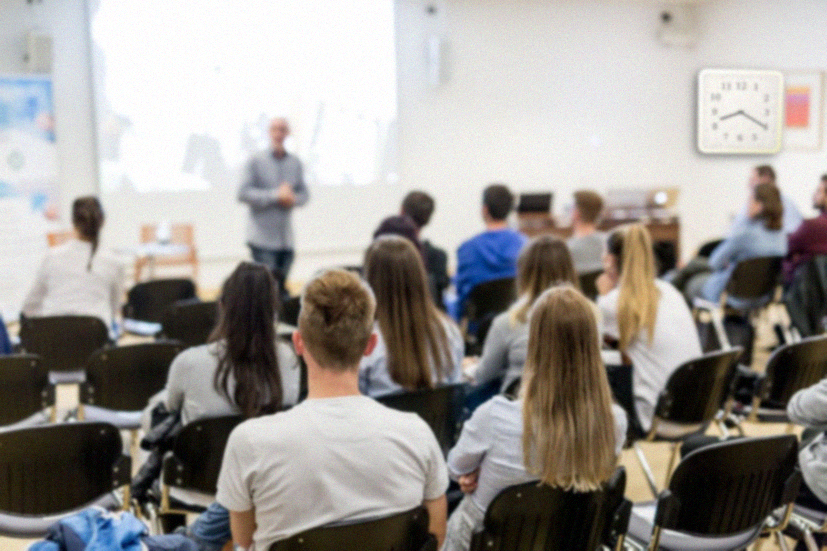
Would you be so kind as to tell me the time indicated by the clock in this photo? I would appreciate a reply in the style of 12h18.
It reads 8h20
